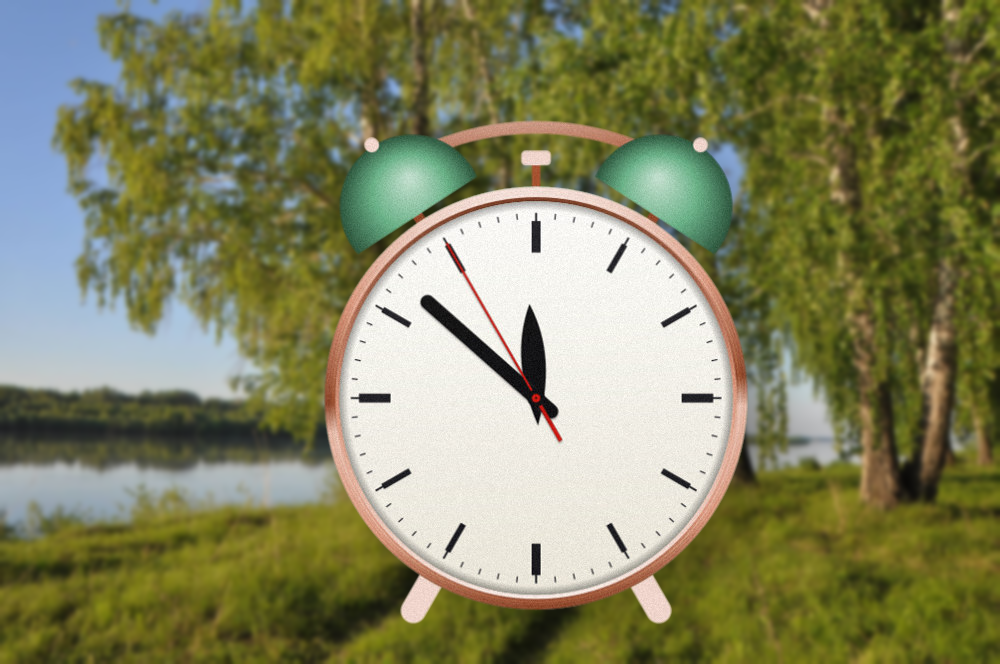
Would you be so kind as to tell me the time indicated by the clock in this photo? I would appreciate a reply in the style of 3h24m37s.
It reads 11h51m55s
